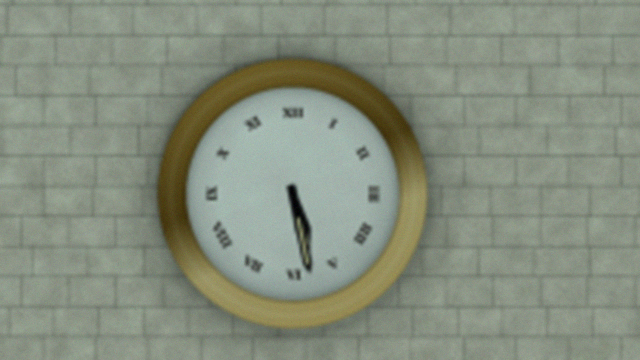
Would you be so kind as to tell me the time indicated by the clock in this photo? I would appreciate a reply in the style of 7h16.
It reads 5h28
